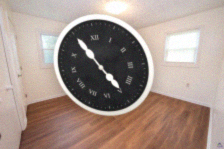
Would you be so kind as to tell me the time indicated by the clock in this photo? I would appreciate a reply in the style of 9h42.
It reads 4h55
